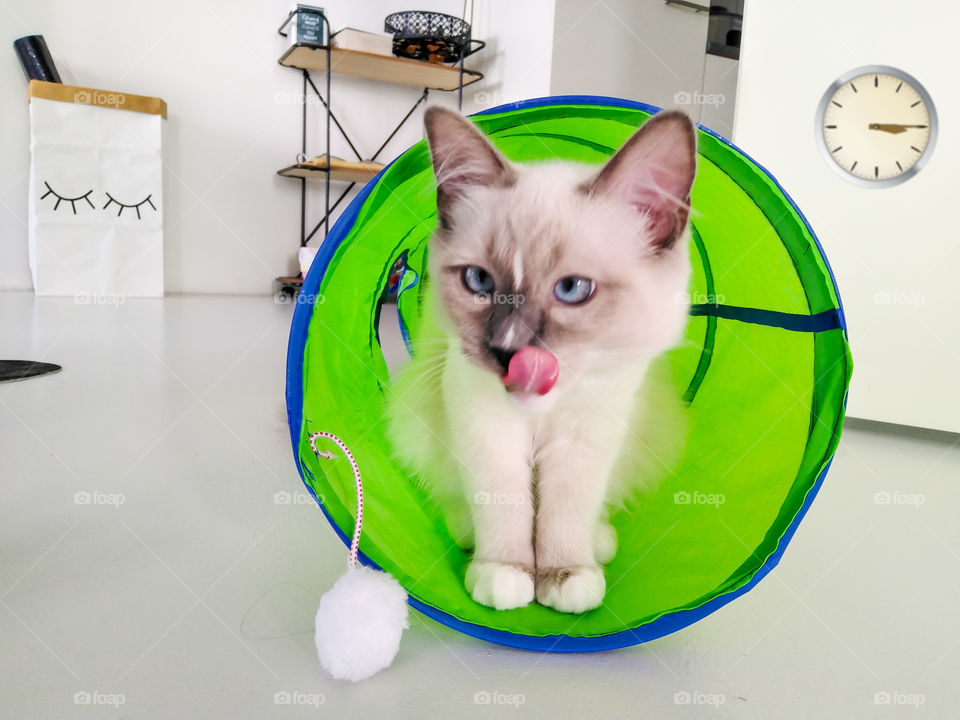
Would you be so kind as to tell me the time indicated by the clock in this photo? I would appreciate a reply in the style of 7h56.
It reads 3h15
